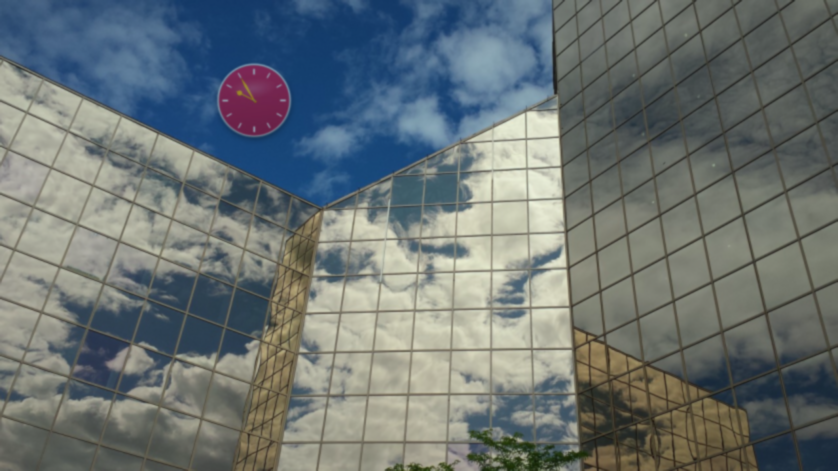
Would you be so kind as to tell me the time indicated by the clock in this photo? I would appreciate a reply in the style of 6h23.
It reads 9h55
